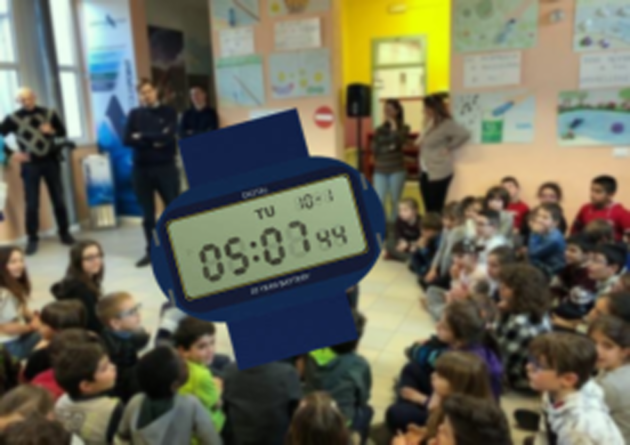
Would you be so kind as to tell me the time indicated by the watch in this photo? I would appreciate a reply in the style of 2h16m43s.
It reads 5h07m44s
